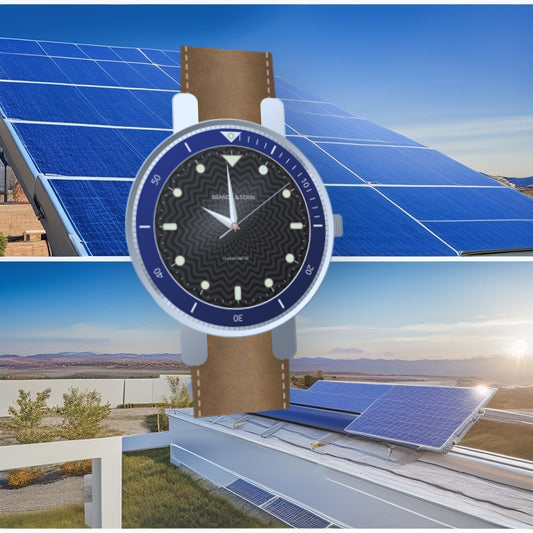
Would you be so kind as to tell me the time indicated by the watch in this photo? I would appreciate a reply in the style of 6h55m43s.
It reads 9h59m09s
